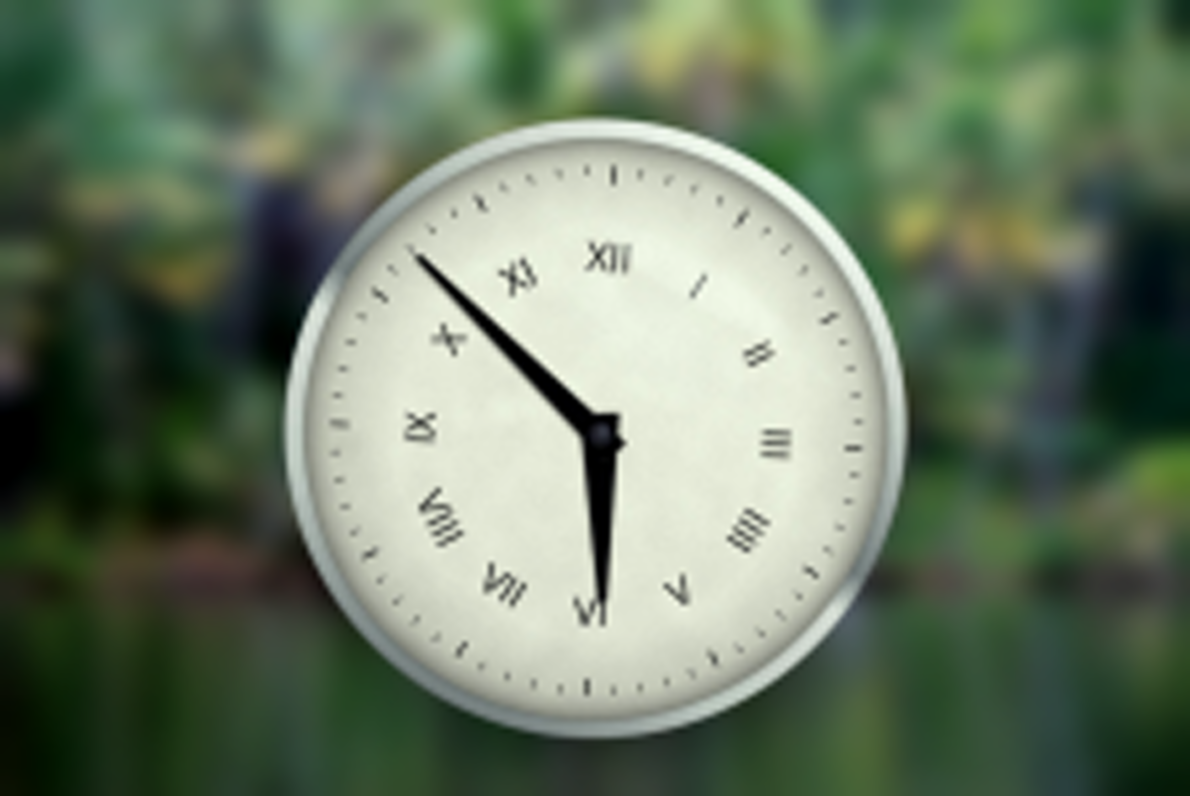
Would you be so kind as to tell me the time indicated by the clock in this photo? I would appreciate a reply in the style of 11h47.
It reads 5h52
